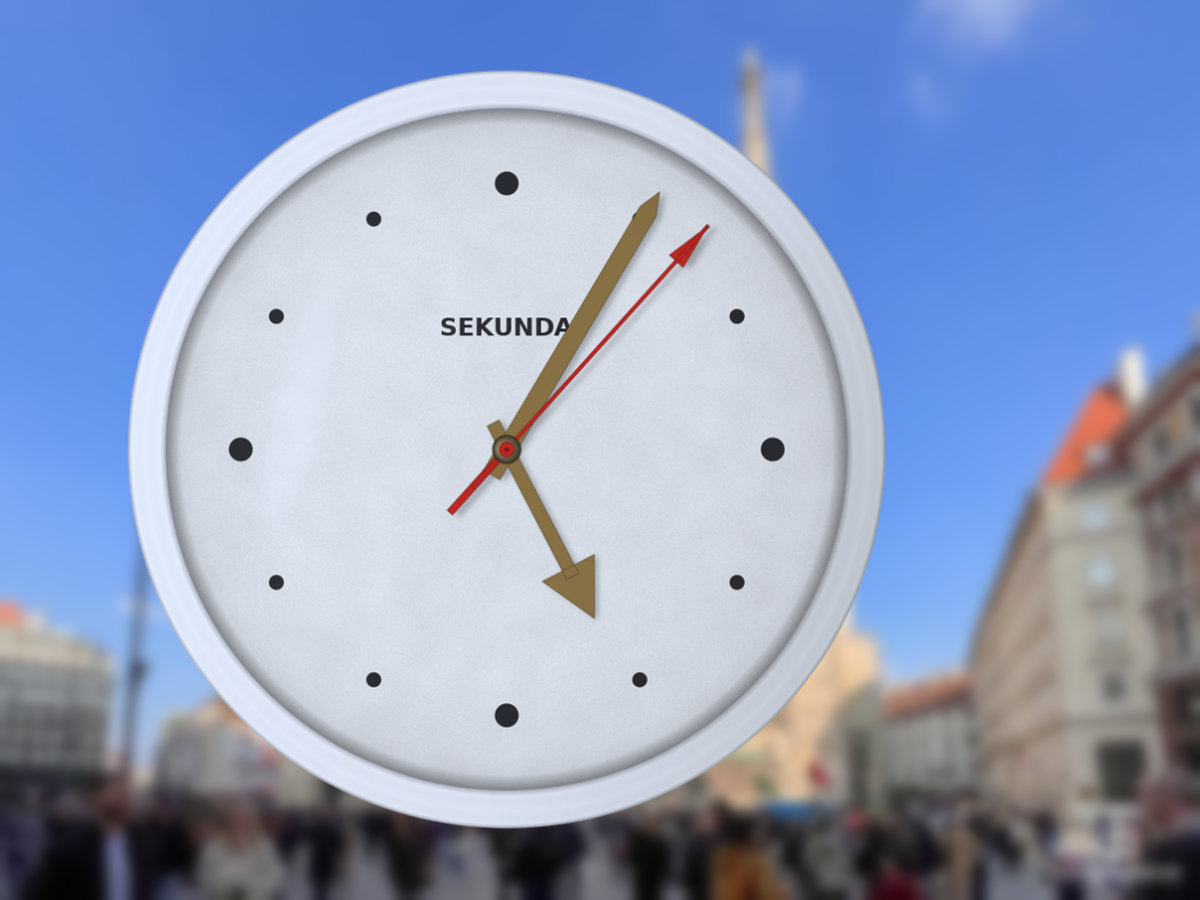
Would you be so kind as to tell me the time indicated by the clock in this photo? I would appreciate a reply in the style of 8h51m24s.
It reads 5h05m07s
